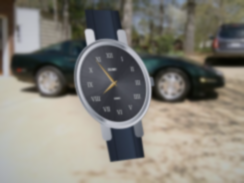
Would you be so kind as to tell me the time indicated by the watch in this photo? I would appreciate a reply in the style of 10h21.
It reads 7h54
